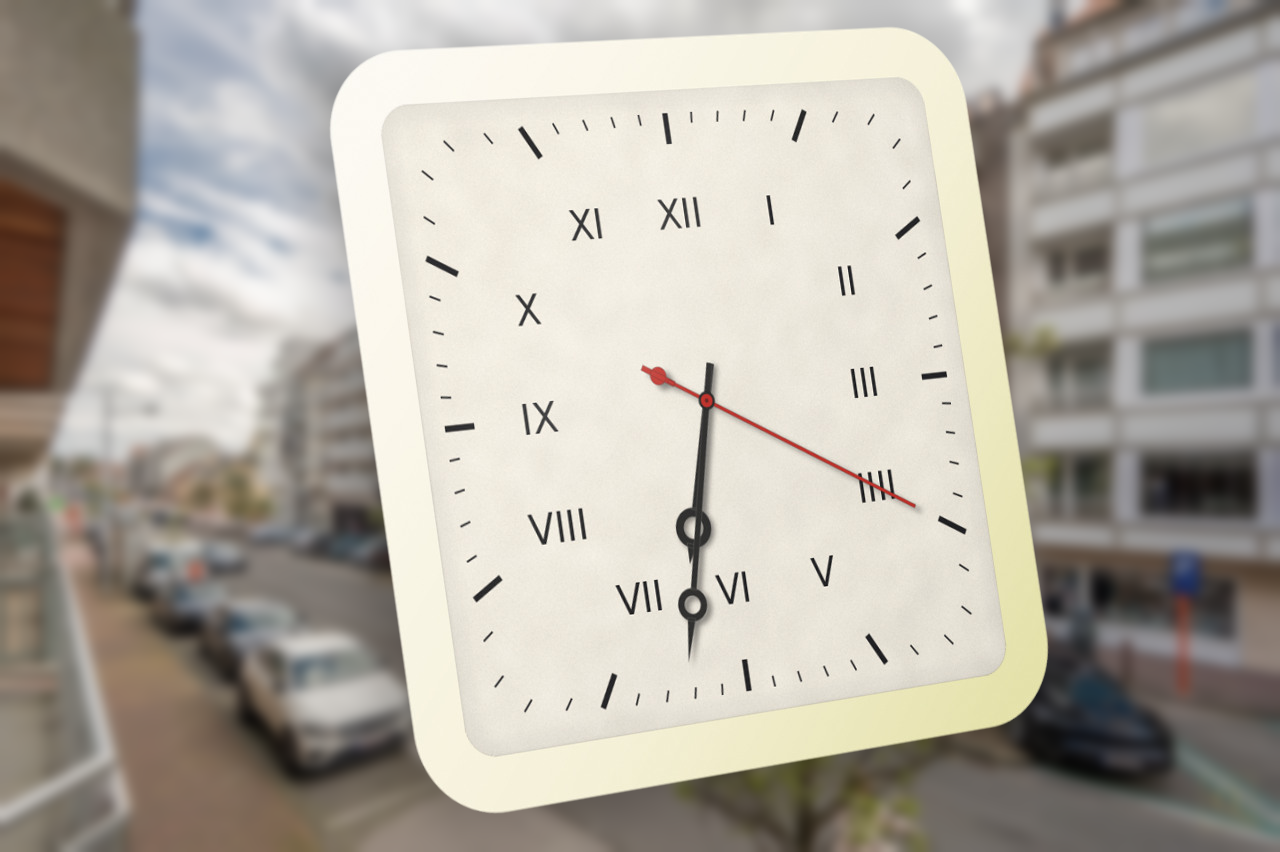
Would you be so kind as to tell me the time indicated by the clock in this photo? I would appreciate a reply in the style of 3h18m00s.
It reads 6h32m20s
